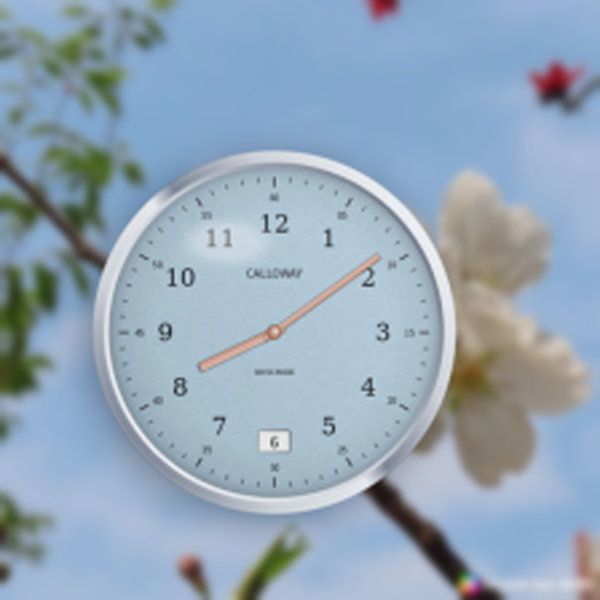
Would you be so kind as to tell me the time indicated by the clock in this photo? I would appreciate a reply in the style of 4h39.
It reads 8h09
